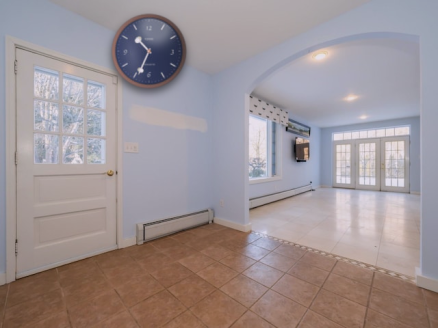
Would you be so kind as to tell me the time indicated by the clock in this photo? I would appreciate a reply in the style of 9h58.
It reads 10h34
